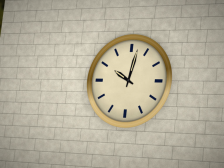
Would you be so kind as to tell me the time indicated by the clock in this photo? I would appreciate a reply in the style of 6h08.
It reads 10h02
